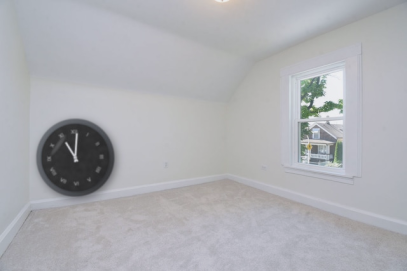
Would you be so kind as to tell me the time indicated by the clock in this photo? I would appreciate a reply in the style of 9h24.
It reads 11h01
